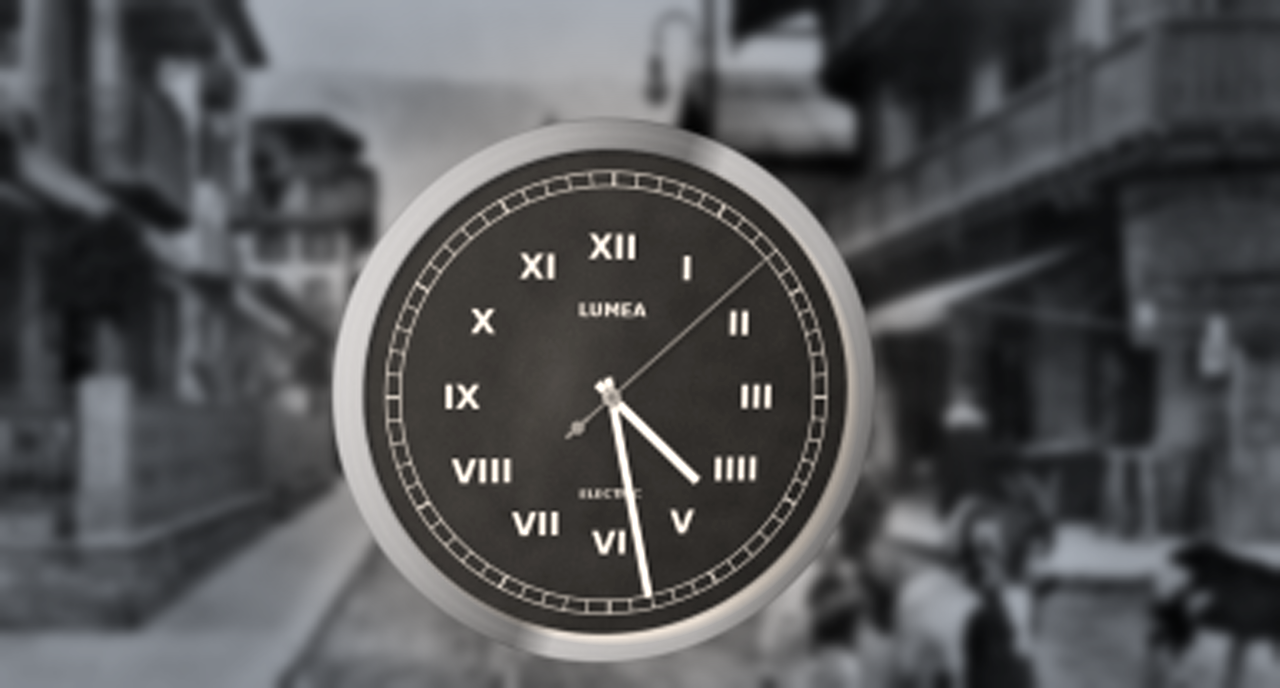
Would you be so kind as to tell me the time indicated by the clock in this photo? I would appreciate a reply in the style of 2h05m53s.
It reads 4h28m08s
